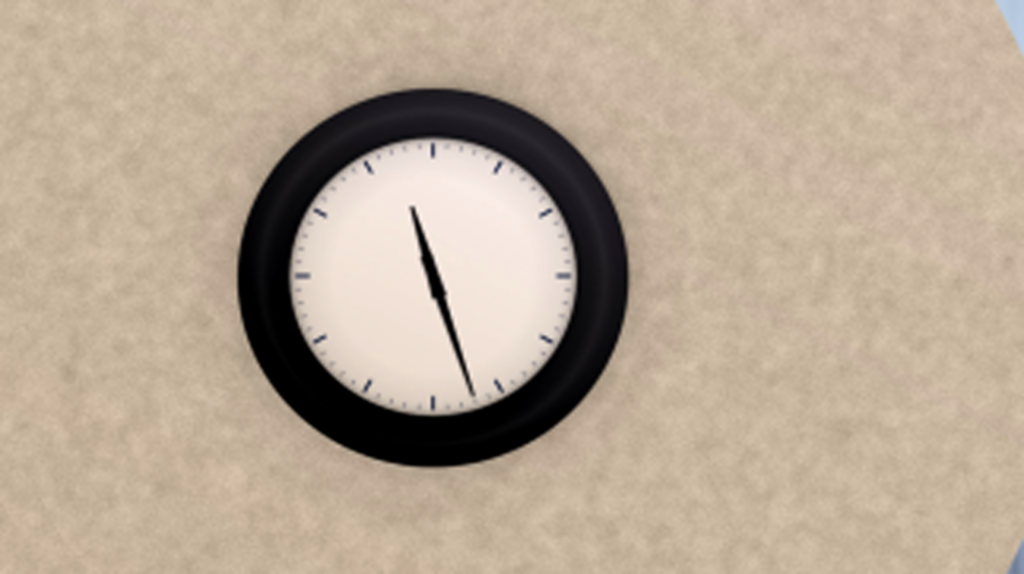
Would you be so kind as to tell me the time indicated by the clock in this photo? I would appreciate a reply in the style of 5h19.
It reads 11h27
